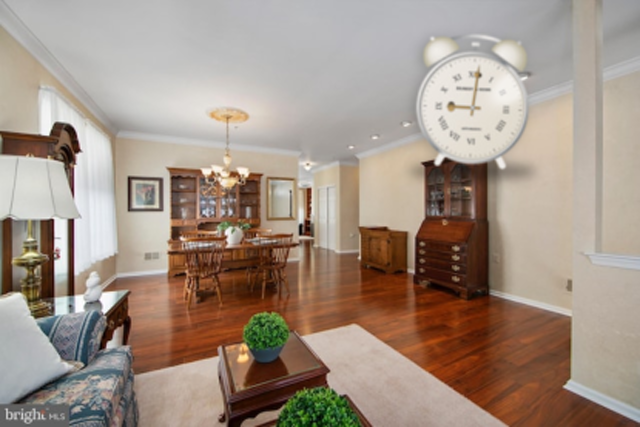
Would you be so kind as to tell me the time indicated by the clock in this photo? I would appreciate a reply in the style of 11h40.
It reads 9h01
